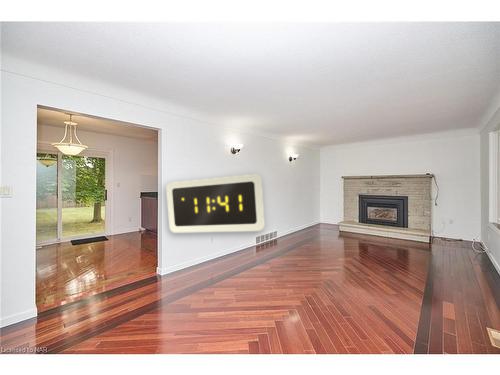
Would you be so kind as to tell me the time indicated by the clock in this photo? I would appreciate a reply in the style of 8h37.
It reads 11h41
